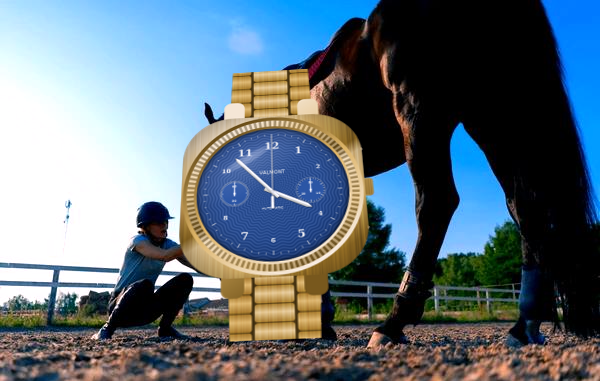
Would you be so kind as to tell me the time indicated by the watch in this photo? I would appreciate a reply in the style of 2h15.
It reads 3h53
